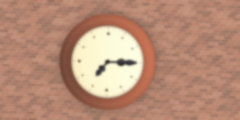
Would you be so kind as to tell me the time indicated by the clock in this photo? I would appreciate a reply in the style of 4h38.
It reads 7h15
